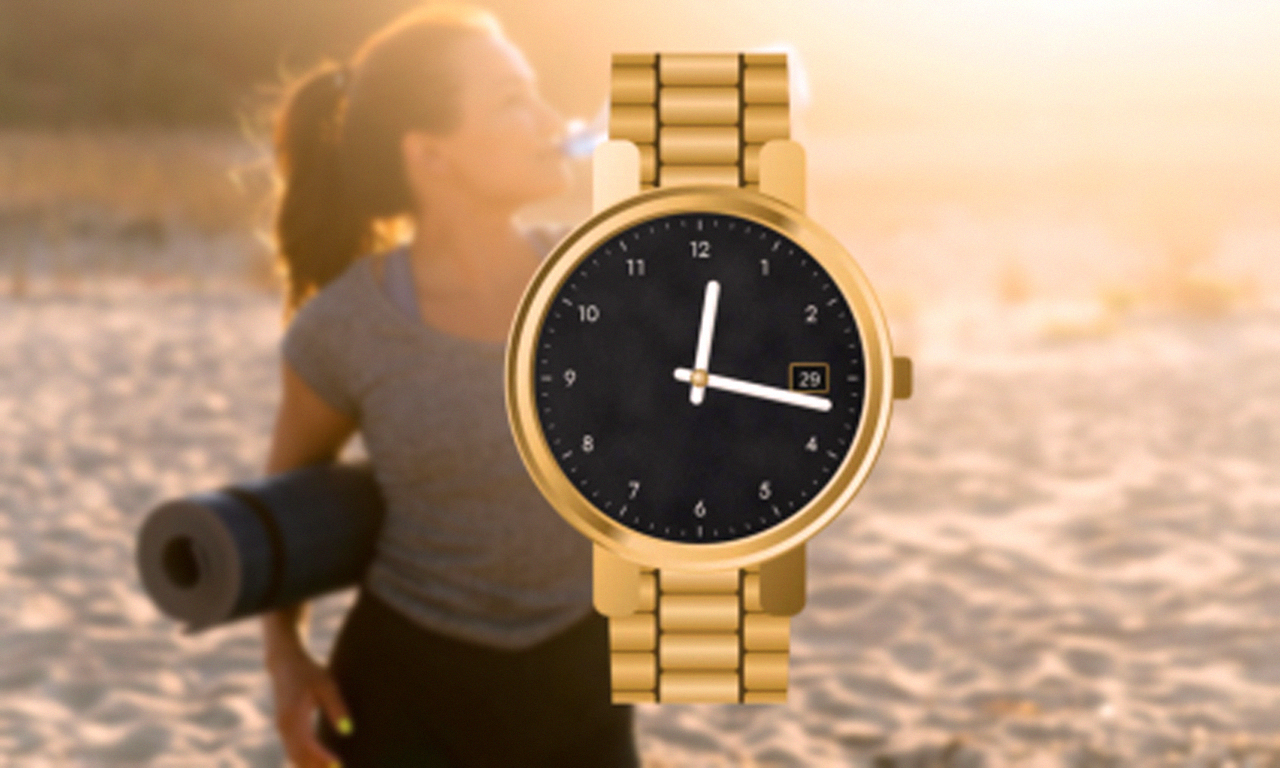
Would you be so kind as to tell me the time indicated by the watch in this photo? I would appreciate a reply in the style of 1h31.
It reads 12h17
